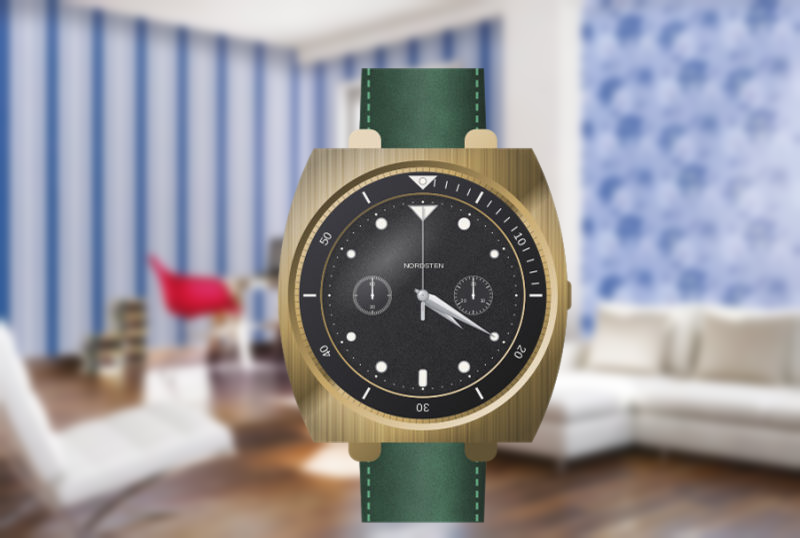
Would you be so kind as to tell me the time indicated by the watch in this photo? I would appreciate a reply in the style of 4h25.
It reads 4h20
